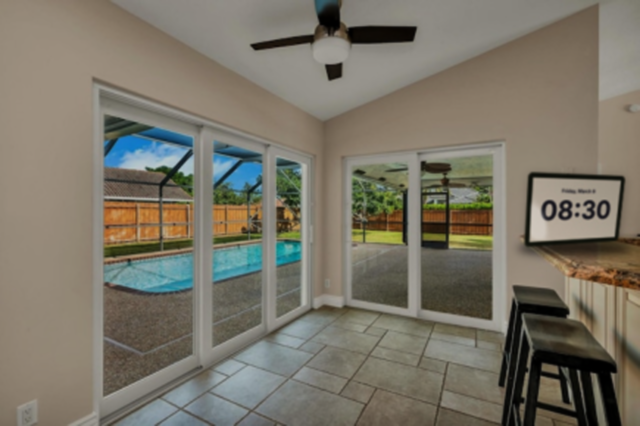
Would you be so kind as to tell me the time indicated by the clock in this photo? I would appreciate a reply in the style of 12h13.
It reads 8h30
